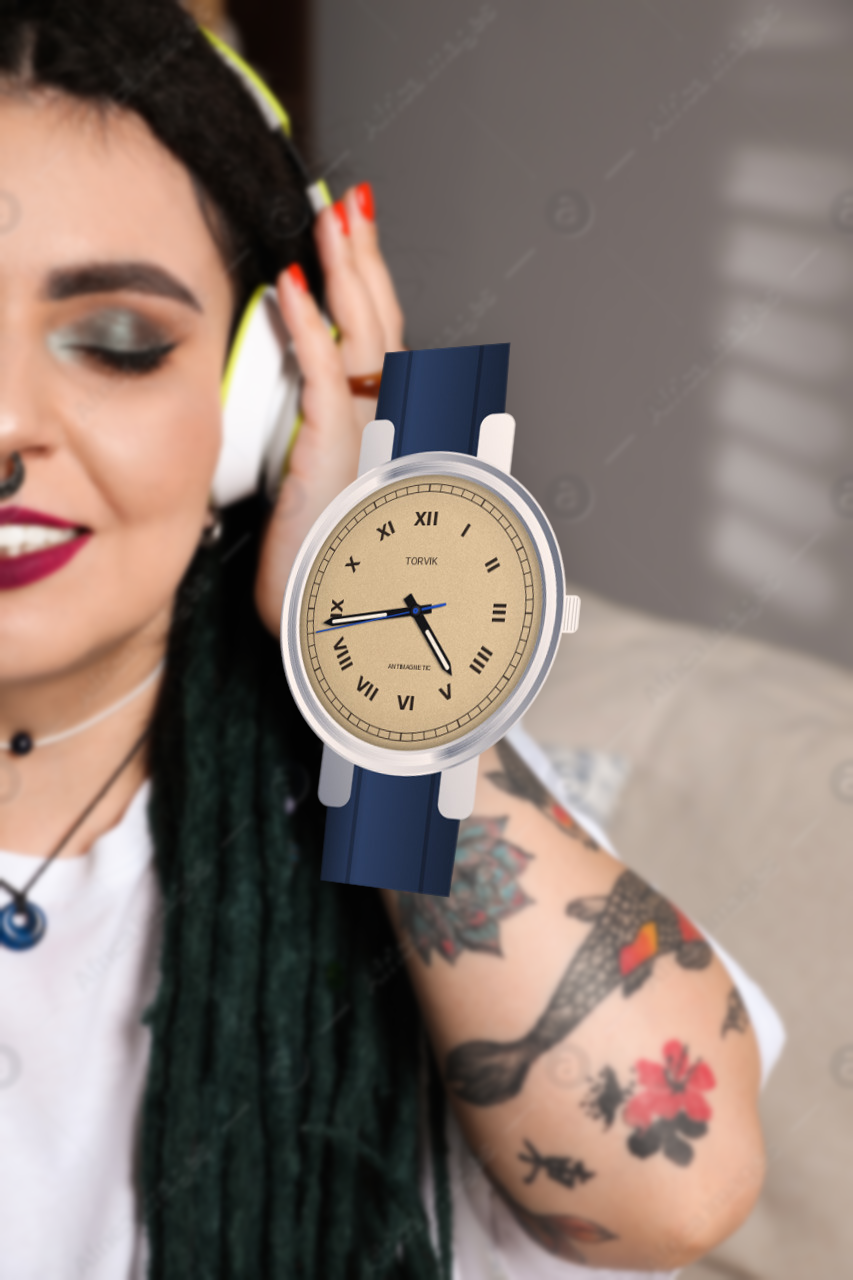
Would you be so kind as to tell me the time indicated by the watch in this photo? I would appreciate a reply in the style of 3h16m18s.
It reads 4h43m43s
